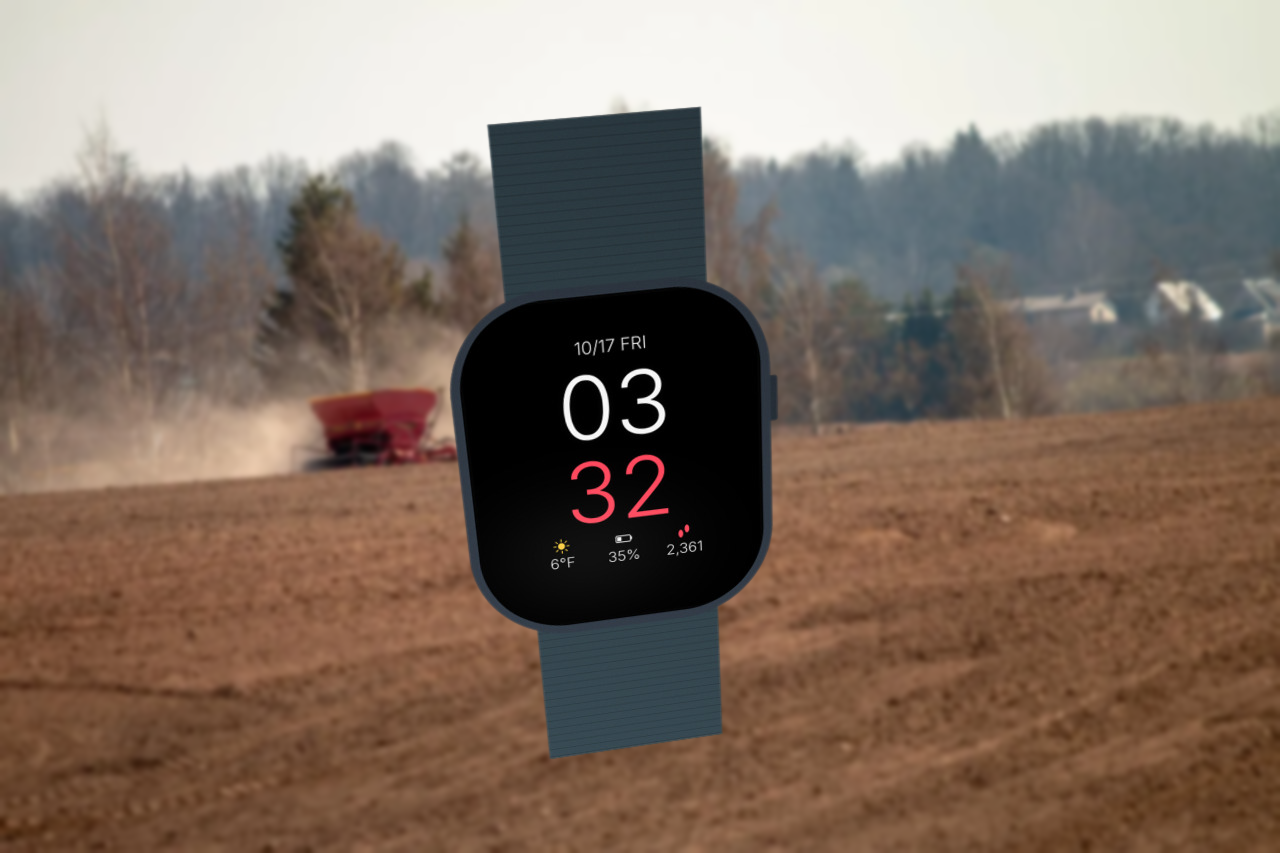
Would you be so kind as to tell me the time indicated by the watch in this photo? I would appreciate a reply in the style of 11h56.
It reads 3h32
